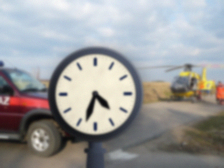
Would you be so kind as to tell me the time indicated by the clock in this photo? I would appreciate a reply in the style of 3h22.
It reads 4h33
